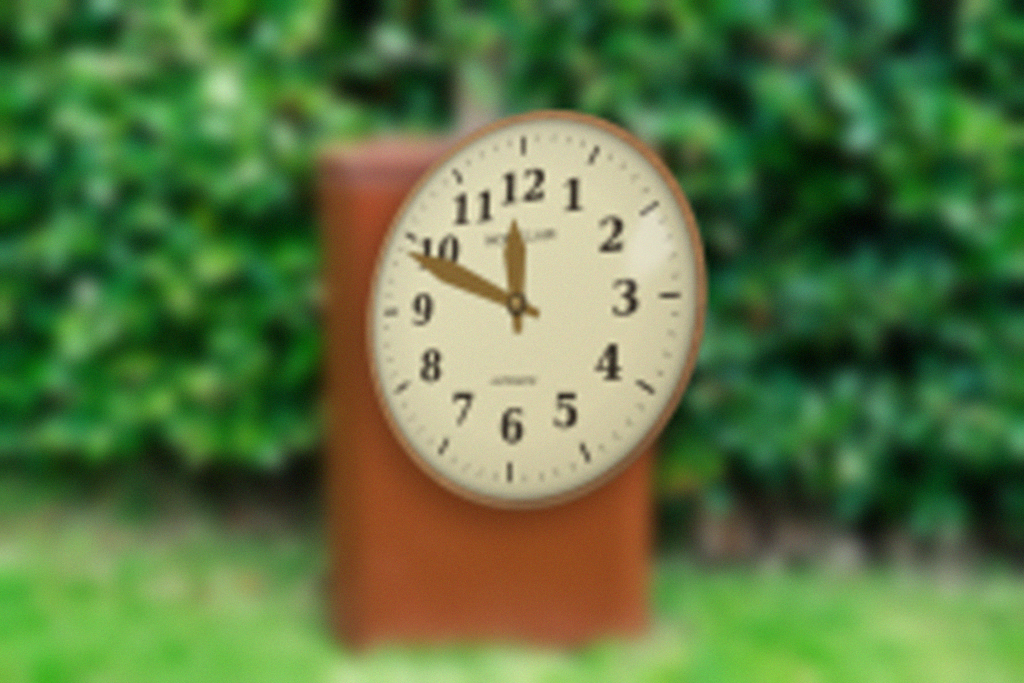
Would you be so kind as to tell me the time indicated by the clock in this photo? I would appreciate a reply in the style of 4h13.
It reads 11h49
